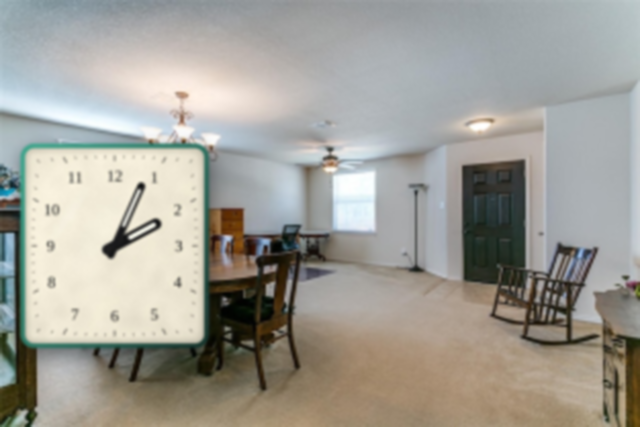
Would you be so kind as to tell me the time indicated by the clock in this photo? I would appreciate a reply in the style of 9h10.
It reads 2h04
